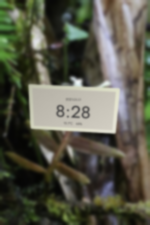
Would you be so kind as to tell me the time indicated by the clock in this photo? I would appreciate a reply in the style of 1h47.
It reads 8h28
